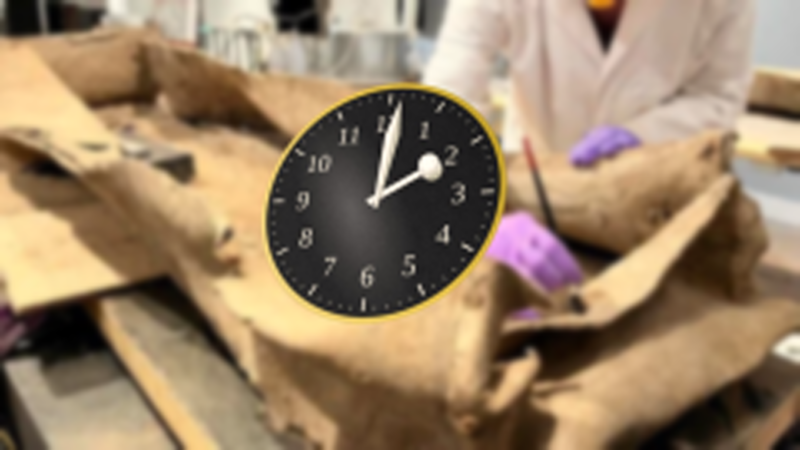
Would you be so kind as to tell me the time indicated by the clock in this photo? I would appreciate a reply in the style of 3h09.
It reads 2h01
